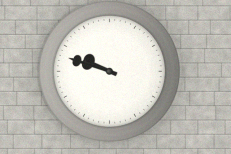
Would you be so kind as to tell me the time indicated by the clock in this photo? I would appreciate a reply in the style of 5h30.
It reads 9h48
